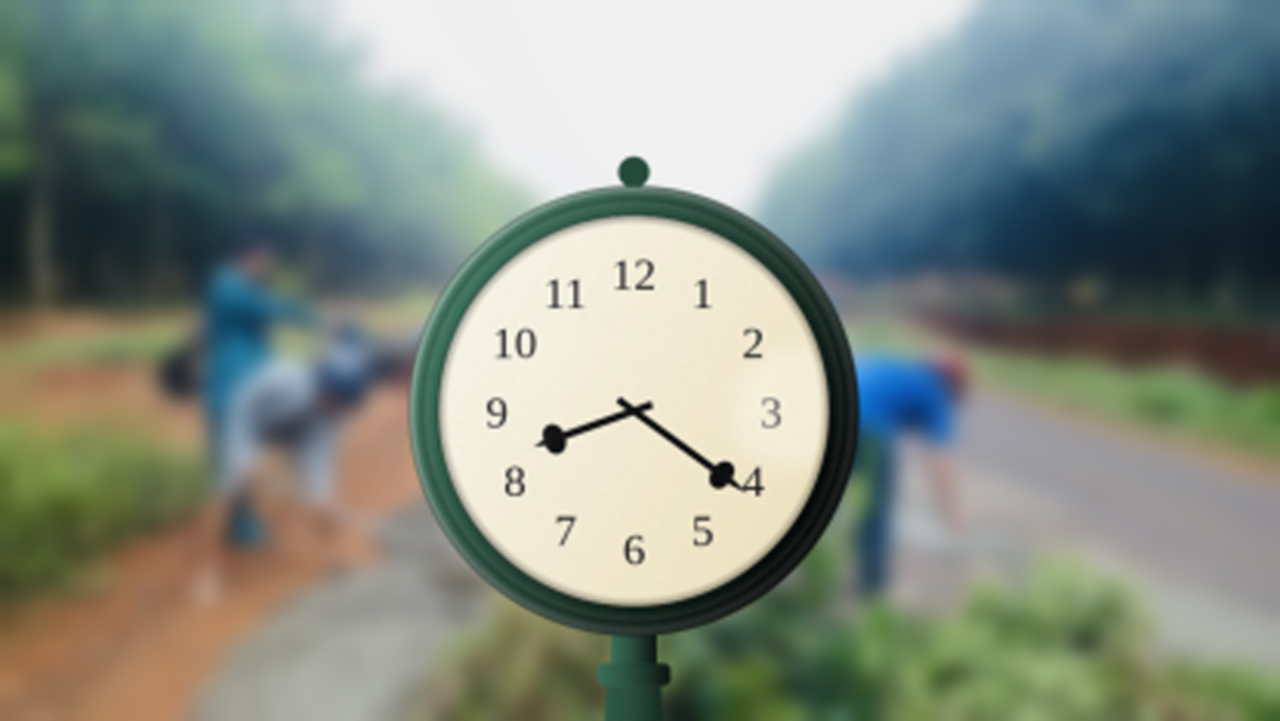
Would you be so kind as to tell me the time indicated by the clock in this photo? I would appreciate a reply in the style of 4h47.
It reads 8h21
